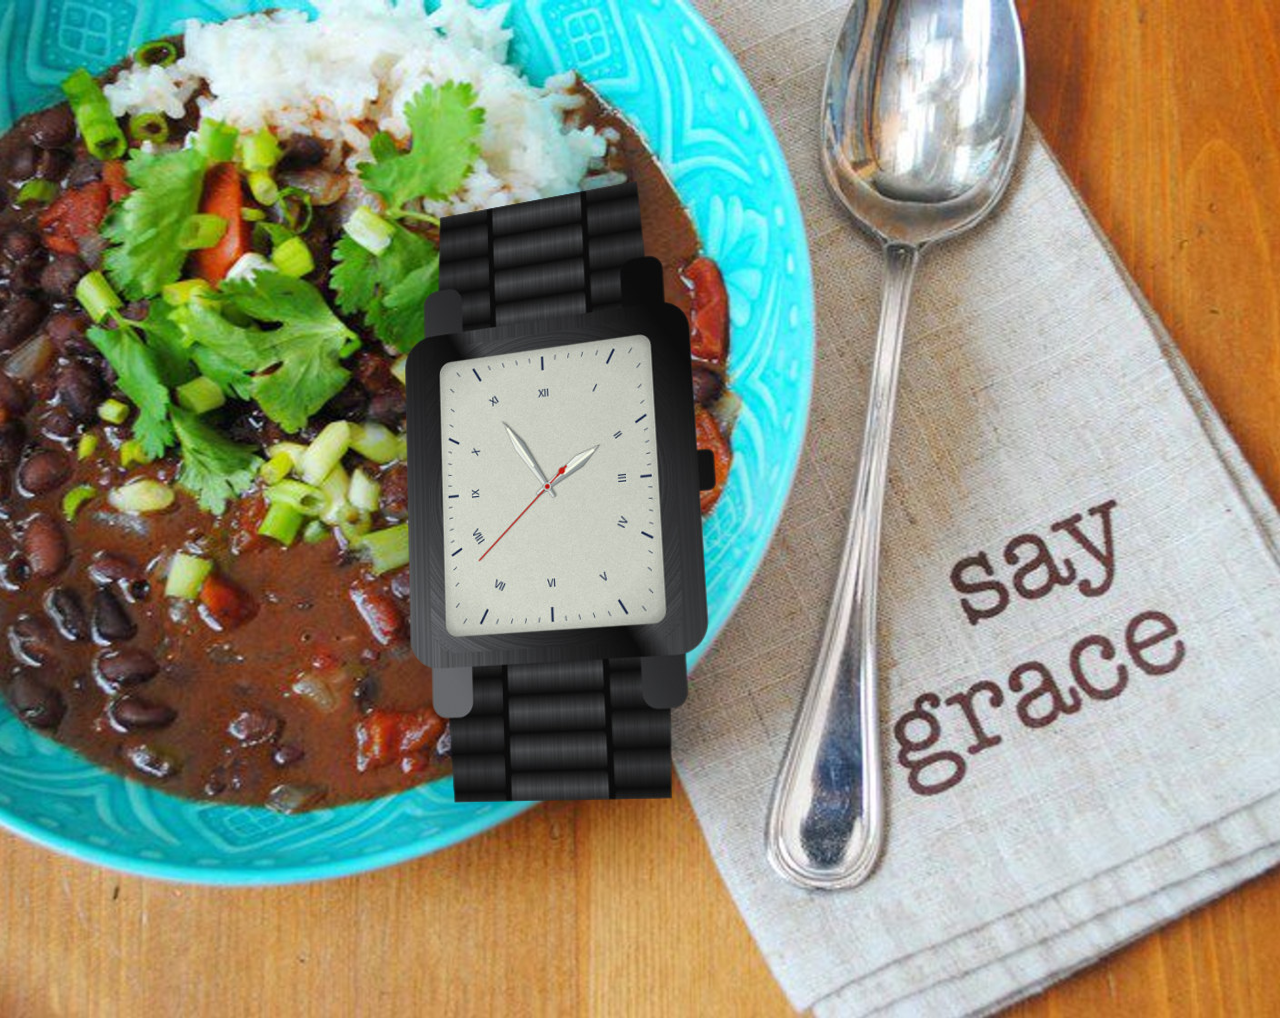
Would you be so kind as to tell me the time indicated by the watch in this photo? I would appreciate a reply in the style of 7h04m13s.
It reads 1h54m38s
